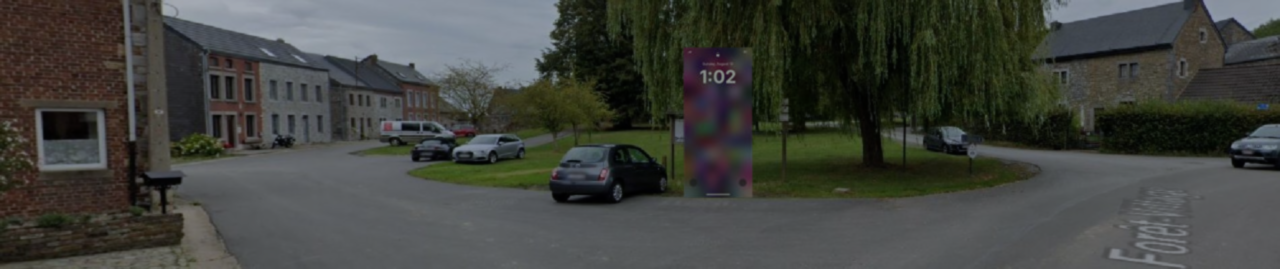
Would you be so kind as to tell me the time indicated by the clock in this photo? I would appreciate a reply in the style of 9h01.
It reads 1h02
